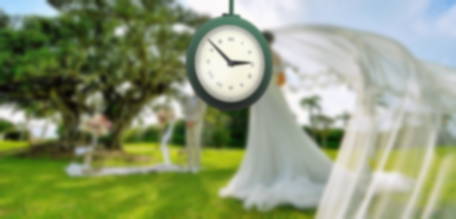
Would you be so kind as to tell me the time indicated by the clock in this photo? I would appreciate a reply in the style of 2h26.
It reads 2h52
